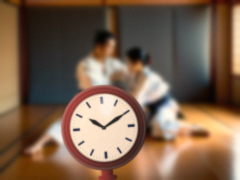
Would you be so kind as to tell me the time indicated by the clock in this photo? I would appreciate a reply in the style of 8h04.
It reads 10h10
